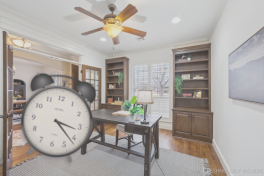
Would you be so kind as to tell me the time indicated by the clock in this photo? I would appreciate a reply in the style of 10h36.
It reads 3h22
